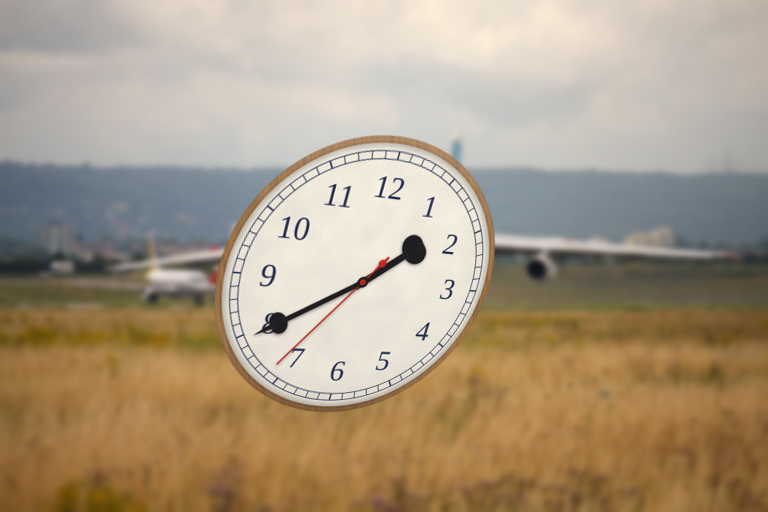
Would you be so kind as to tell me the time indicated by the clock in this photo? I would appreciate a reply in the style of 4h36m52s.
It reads 1h39m36s
